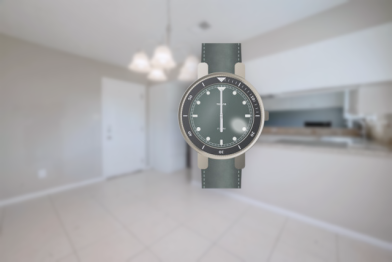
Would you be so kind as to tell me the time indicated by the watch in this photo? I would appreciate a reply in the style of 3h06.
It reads 6h00
